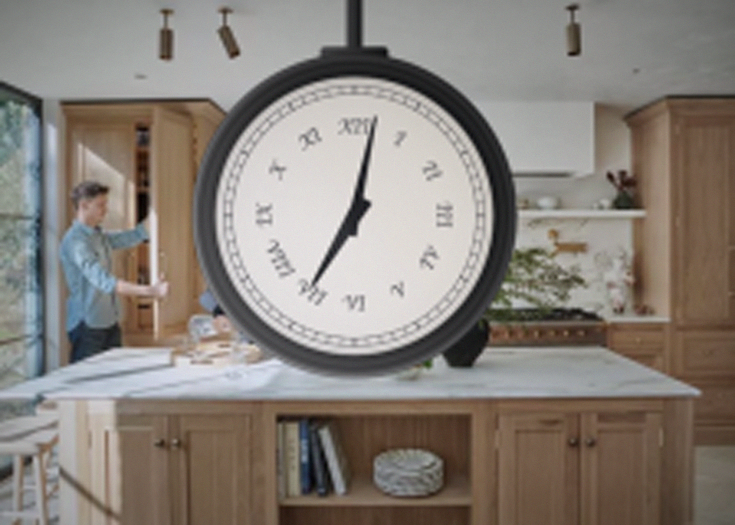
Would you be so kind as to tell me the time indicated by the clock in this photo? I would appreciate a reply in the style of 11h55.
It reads 7h02
